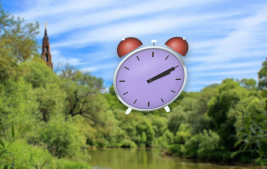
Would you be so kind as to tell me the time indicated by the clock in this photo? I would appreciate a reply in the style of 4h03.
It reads 2h10
